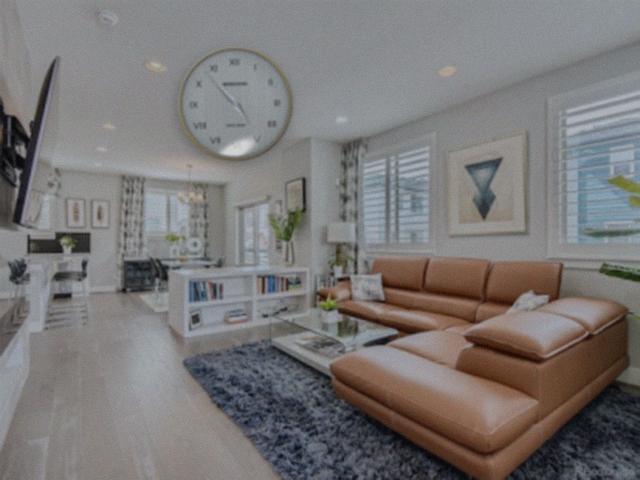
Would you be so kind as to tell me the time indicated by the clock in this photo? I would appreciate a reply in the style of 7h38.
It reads 4h53
